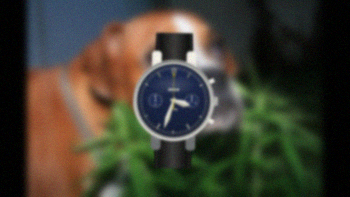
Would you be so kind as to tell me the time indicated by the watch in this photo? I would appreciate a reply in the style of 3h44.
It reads 3h33
